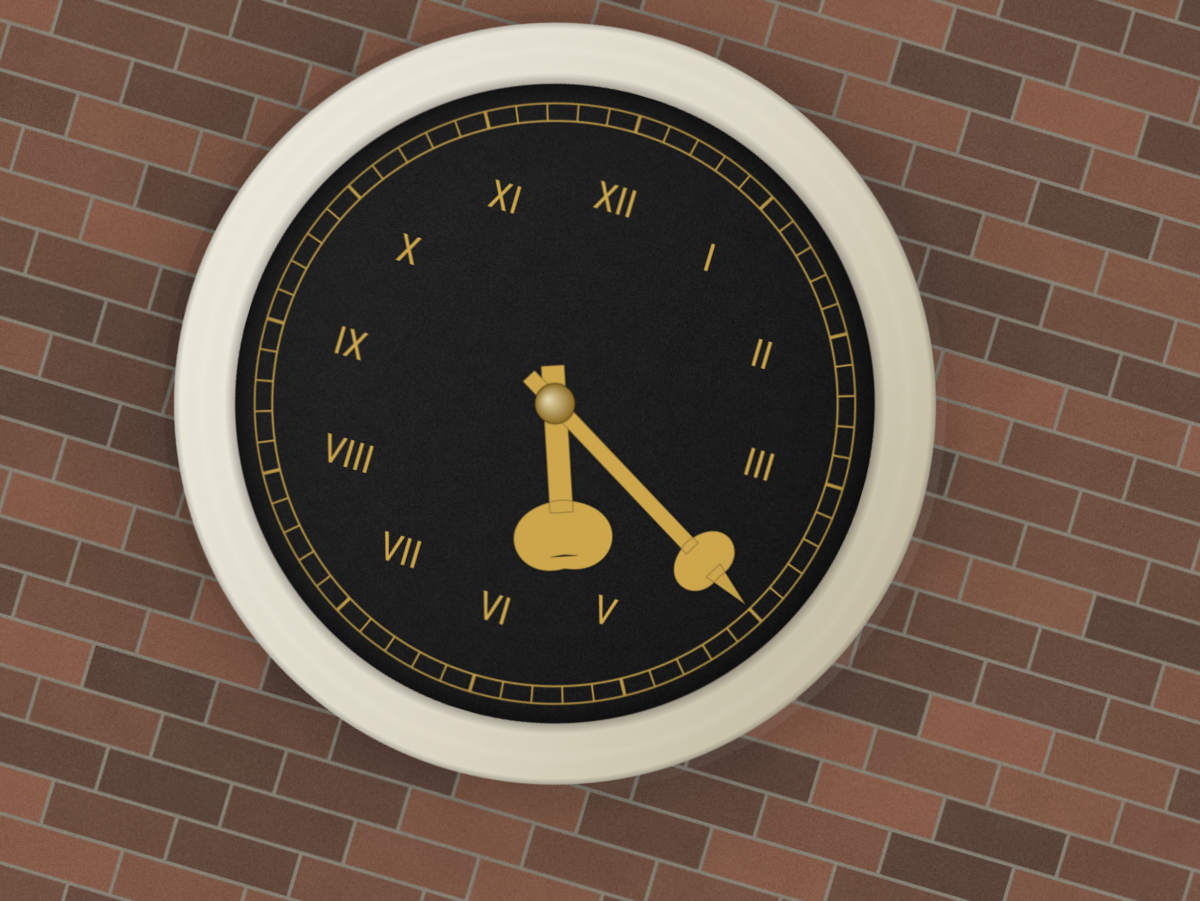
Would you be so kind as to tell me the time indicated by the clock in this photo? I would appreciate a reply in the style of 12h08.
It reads 5h20
